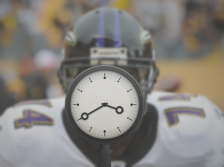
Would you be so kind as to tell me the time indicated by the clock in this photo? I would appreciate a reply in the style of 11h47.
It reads 3h40
